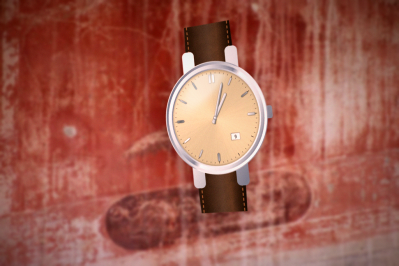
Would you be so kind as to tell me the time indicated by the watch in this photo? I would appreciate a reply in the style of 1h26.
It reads 1h03
